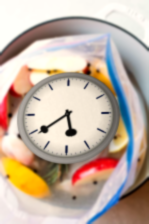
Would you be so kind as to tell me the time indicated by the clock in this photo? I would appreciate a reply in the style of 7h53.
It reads 5h39
